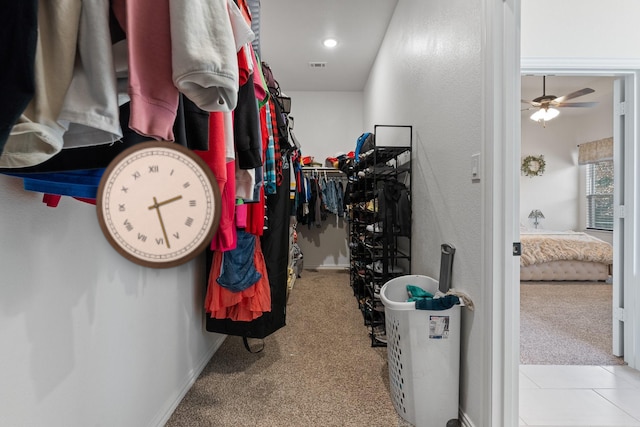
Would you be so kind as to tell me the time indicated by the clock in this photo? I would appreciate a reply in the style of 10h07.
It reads 2h28
